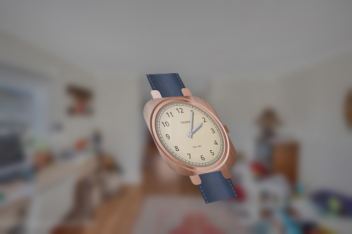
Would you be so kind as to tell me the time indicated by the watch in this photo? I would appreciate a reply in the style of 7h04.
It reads 2h05
